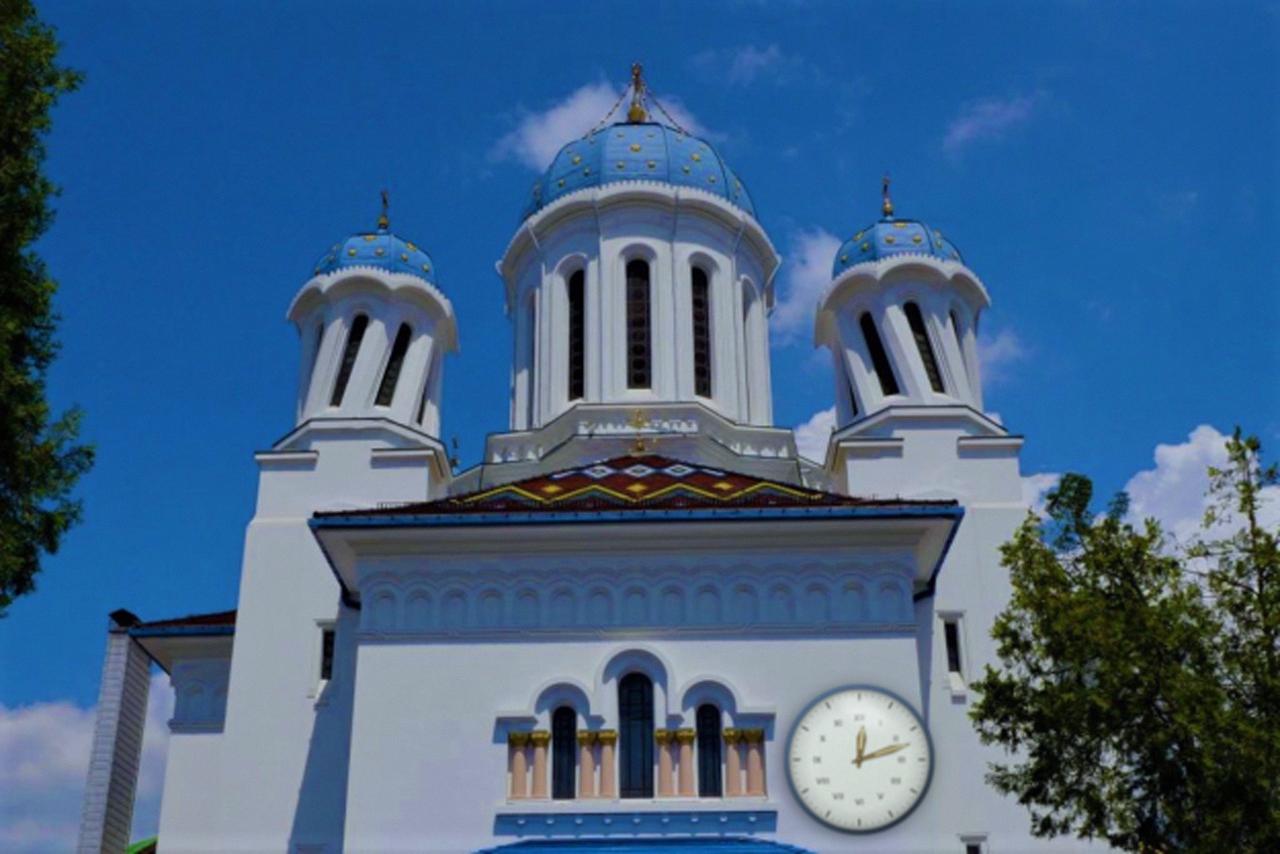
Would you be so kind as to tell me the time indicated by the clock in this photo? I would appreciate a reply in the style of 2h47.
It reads 12h12
